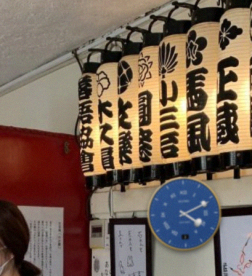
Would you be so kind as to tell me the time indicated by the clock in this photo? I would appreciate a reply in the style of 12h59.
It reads 4h11
